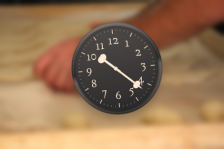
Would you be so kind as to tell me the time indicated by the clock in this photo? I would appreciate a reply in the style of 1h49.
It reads 10h22
